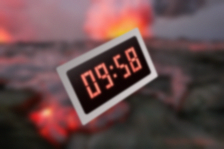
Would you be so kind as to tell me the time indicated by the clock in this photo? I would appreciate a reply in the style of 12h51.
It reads 9h58
